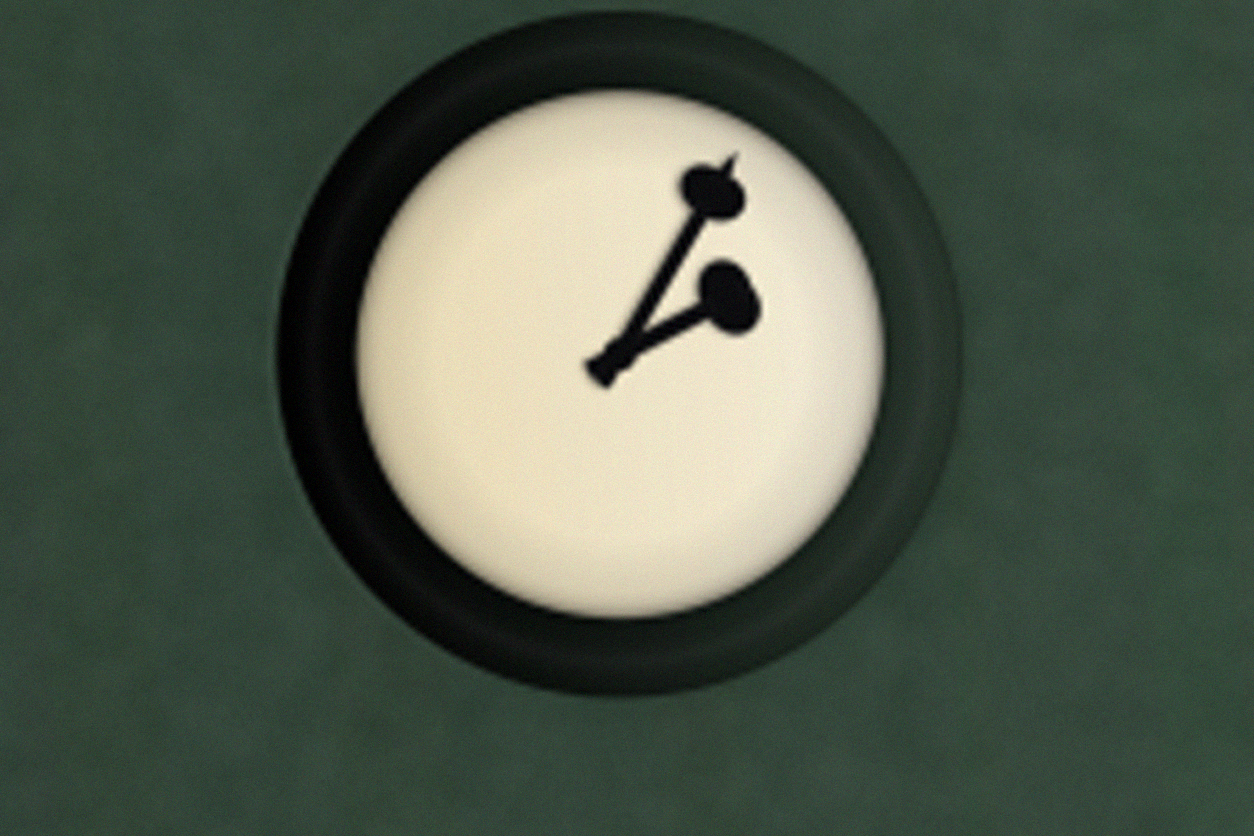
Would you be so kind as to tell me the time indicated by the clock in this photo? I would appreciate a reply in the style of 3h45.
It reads 2h05
